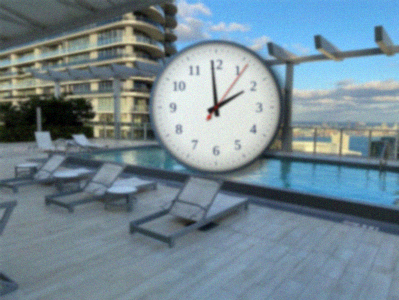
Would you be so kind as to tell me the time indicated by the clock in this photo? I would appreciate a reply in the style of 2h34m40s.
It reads 1h59m06s
